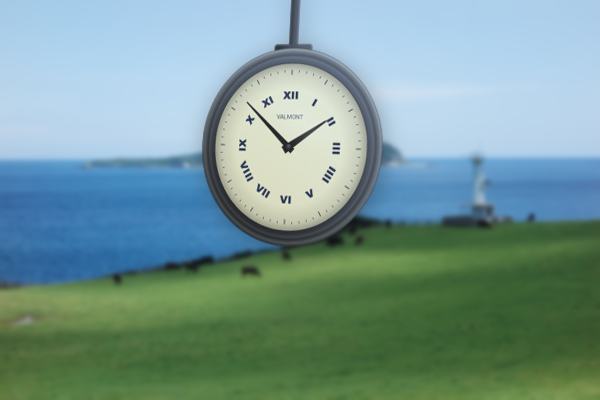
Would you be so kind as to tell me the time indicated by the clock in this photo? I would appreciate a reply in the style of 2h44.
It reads 1h52
